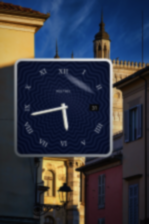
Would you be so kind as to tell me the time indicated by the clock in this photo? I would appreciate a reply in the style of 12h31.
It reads 5h43
